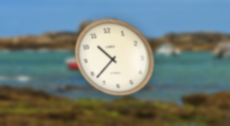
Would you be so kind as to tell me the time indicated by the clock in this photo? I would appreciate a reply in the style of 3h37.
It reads 10h38
